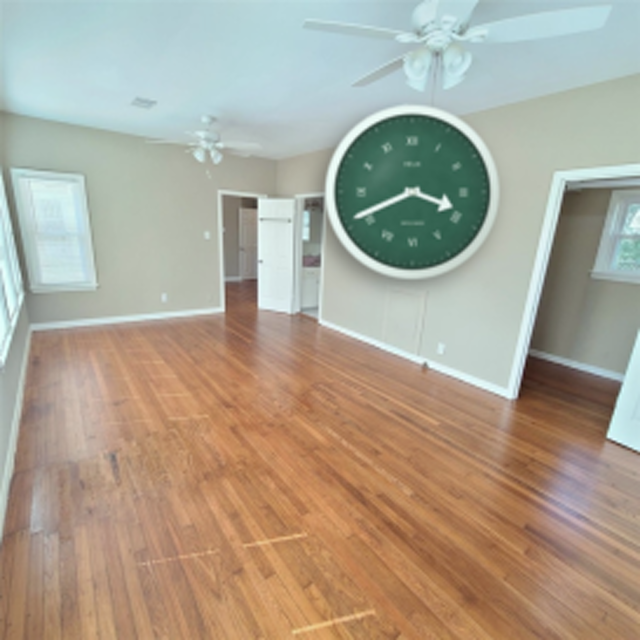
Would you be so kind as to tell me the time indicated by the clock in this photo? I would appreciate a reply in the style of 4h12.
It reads 3h41
